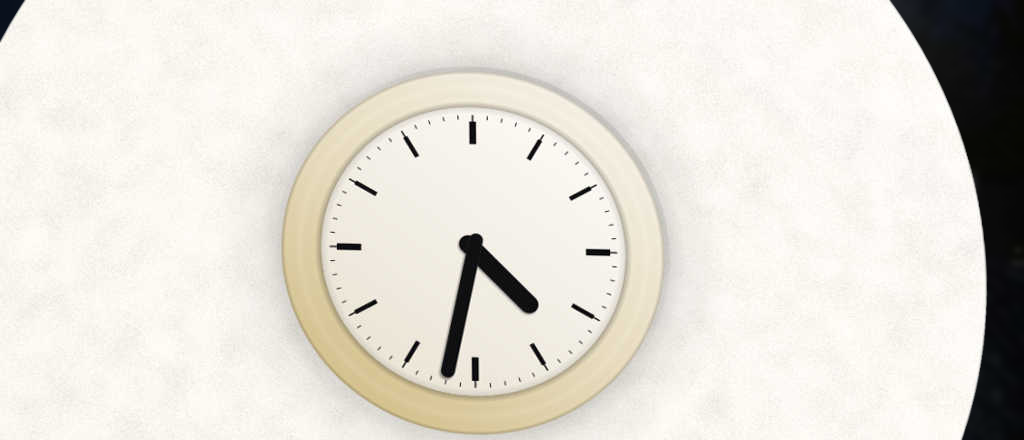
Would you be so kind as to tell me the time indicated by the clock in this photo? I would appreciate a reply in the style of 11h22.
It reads 4h32
